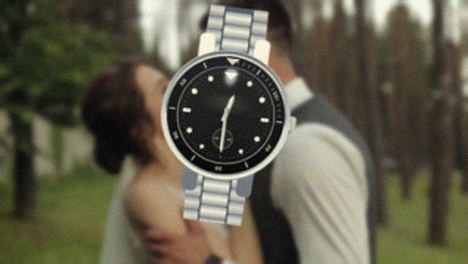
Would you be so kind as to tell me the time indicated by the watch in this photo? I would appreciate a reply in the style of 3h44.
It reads 12h30
